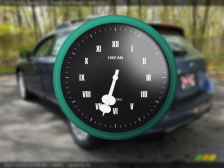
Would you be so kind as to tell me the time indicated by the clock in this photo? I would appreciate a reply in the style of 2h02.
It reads 6h33
